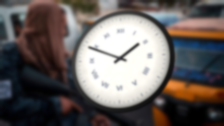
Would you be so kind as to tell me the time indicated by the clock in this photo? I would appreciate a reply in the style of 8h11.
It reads 1h49
